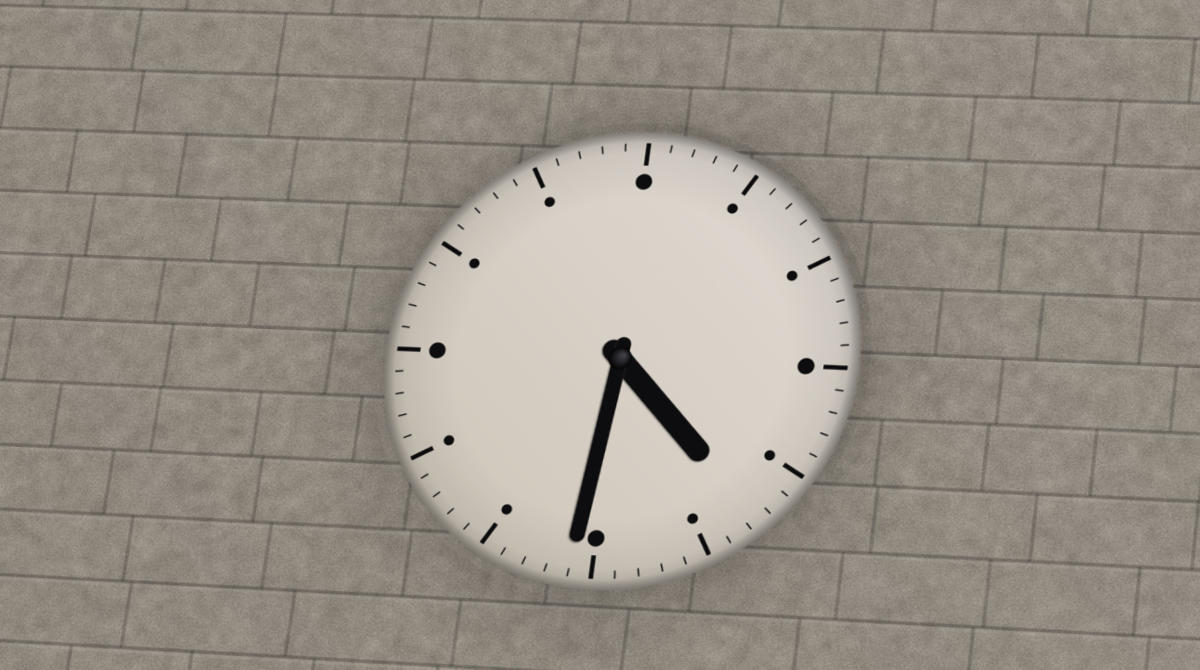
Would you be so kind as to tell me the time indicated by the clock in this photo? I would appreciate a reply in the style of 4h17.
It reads 4h31
